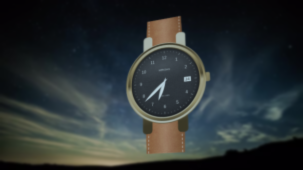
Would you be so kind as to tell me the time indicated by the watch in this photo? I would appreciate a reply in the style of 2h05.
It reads 6h38
